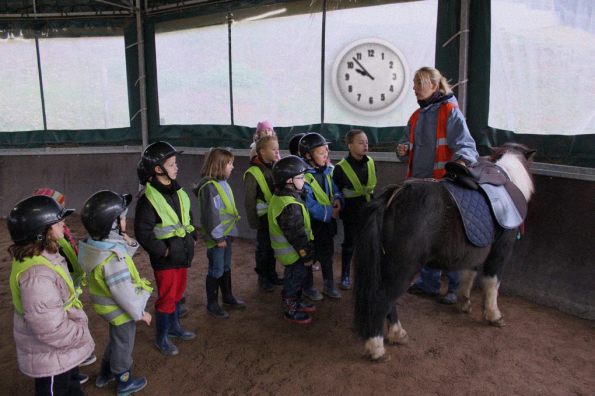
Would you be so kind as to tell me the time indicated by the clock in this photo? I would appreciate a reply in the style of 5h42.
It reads 9h53
